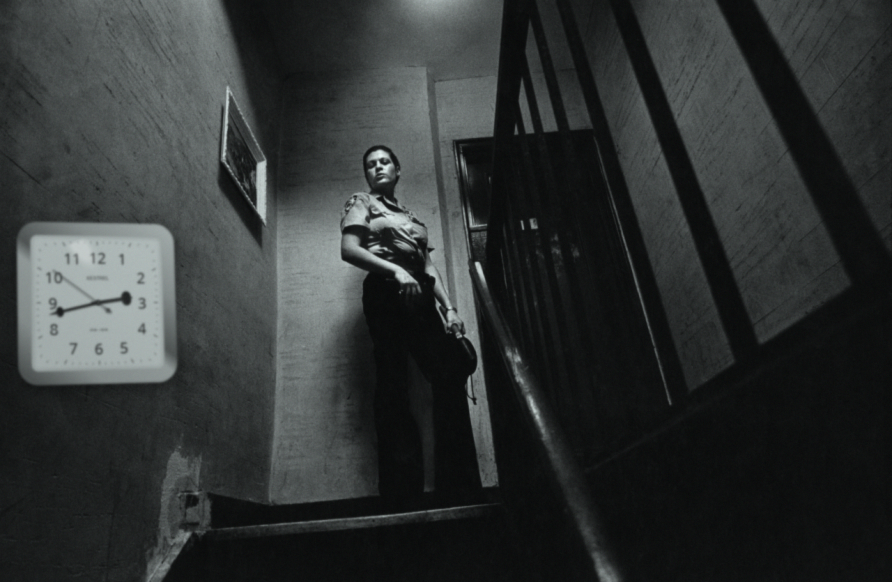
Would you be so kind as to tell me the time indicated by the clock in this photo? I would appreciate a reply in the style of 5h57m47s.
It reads 2h42m51s
